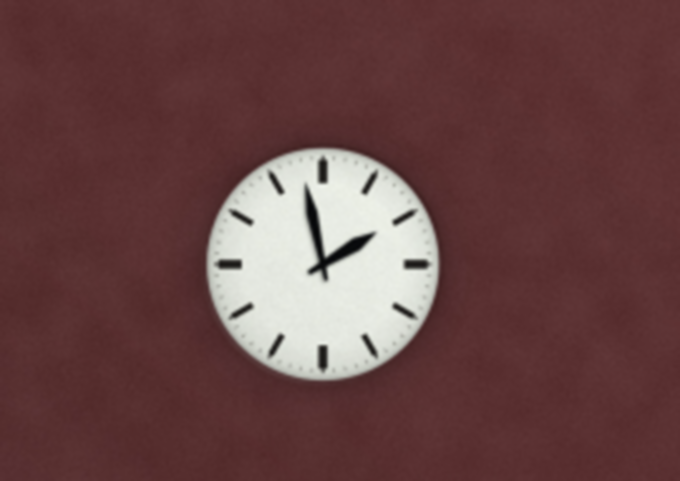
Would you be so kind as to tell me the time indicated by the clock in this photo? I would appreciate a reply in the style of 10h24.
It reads 1h58
